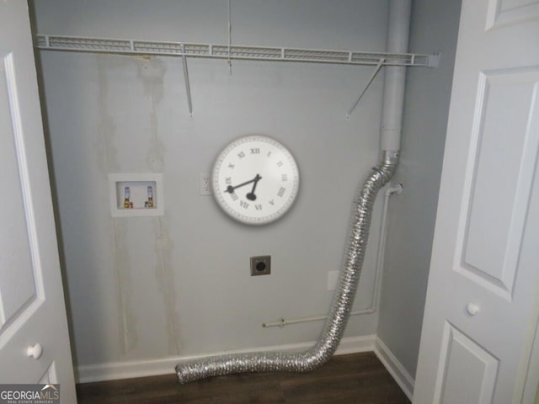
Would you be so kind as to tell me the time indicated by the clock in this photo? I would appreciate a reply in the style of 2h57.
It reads 6h42
